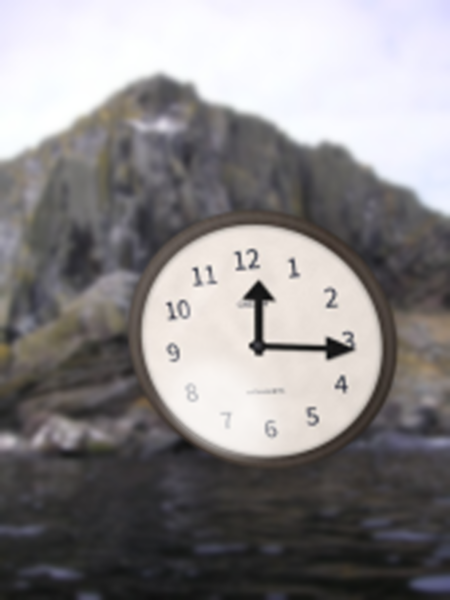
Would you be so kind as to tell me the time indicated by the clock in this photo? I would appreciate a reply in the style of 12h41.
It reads 12h16
